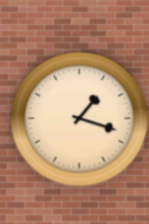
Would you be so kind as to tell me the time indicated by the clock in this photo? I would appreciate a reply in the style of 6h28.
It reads 1h18
